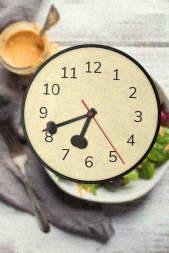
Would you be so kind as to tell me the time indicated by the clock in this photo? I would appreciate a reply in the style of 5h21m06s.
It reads 6h41m24s
